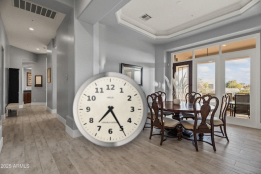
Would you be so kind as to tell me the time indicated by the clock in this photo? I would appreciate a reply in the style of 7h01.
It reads 7h25
